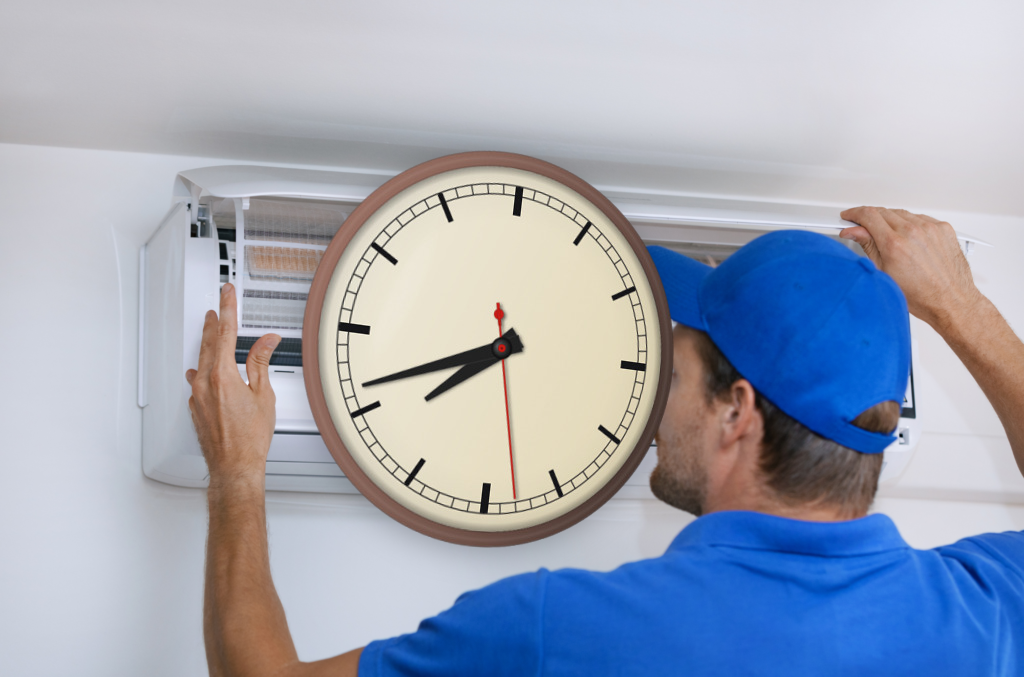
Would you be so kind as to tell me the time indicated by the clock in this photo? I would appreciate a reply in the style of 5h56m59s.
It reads 7h41m28s
